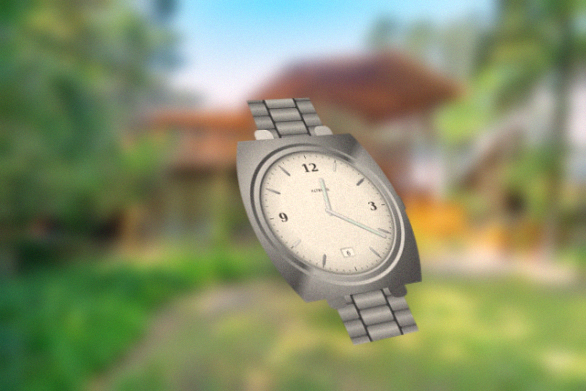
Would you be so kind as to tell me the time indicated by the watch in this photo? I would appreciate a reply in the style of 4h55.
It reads 12h21
